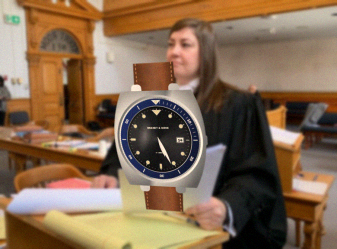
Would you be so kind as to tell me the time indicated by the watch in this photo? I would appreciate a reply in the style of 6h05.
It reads 5h26
